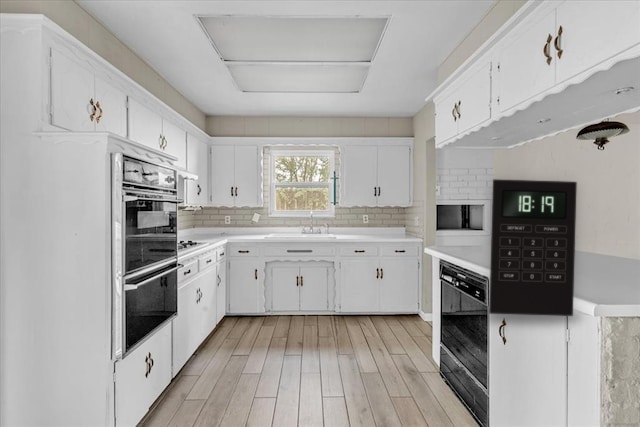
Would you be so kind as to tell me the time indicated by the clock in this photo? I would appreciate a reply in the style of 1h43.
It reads 18h19
